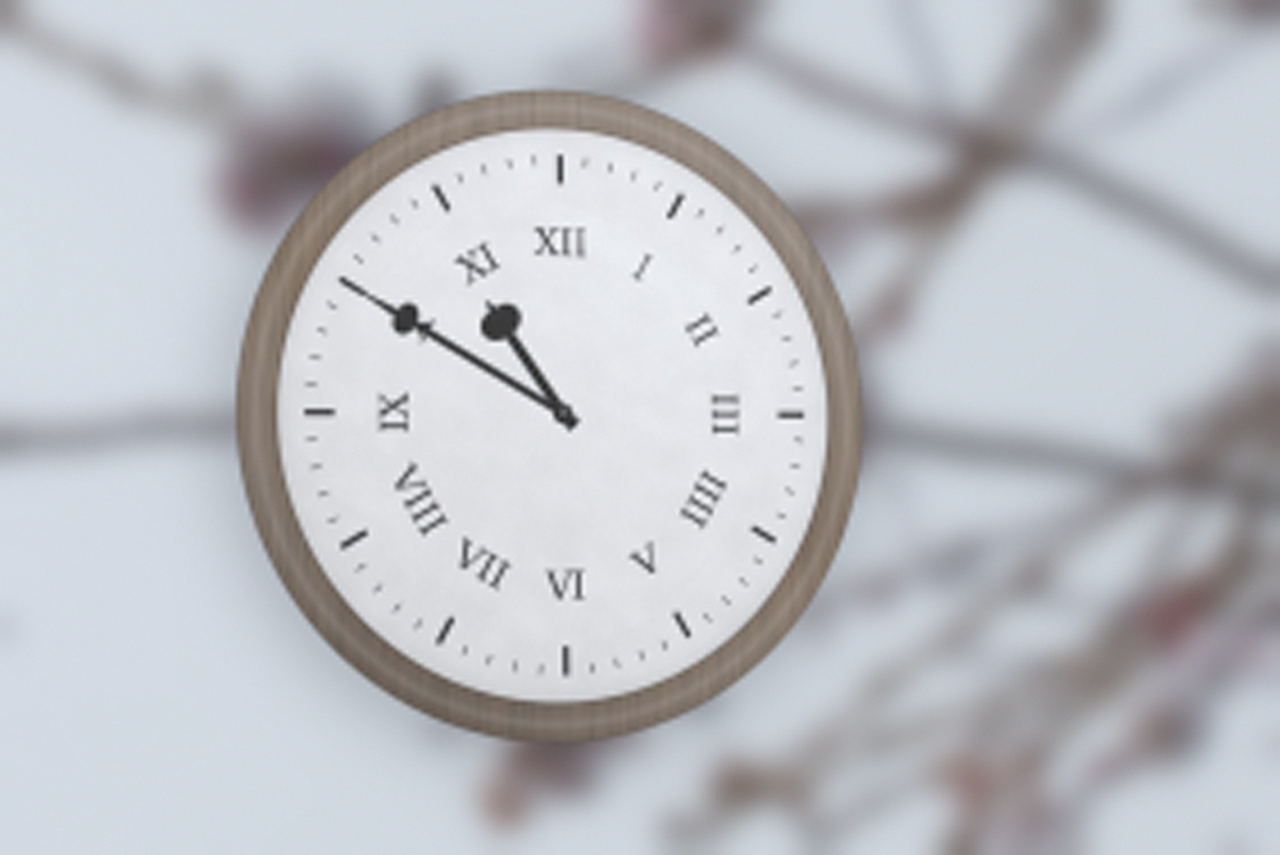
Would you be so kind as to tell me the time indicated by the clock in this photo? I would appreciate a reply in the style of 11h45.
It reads 10h50
